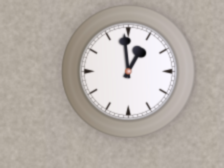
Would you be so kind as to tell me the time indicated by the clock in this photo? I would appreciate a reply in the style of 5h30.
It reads 12h59
